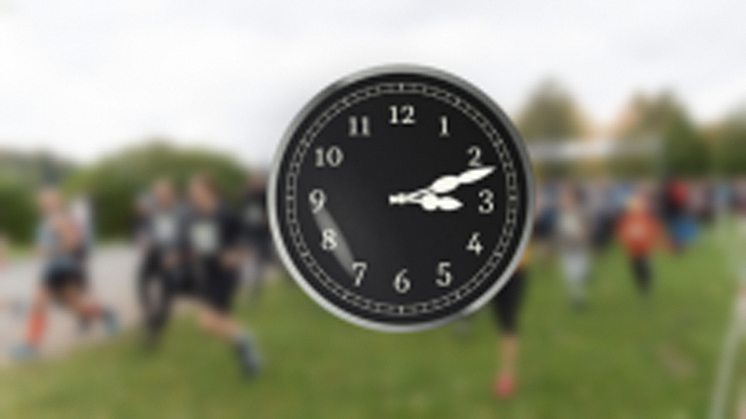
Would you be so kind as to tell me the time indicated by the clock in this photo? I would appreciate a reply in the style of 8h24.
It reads 3h12
